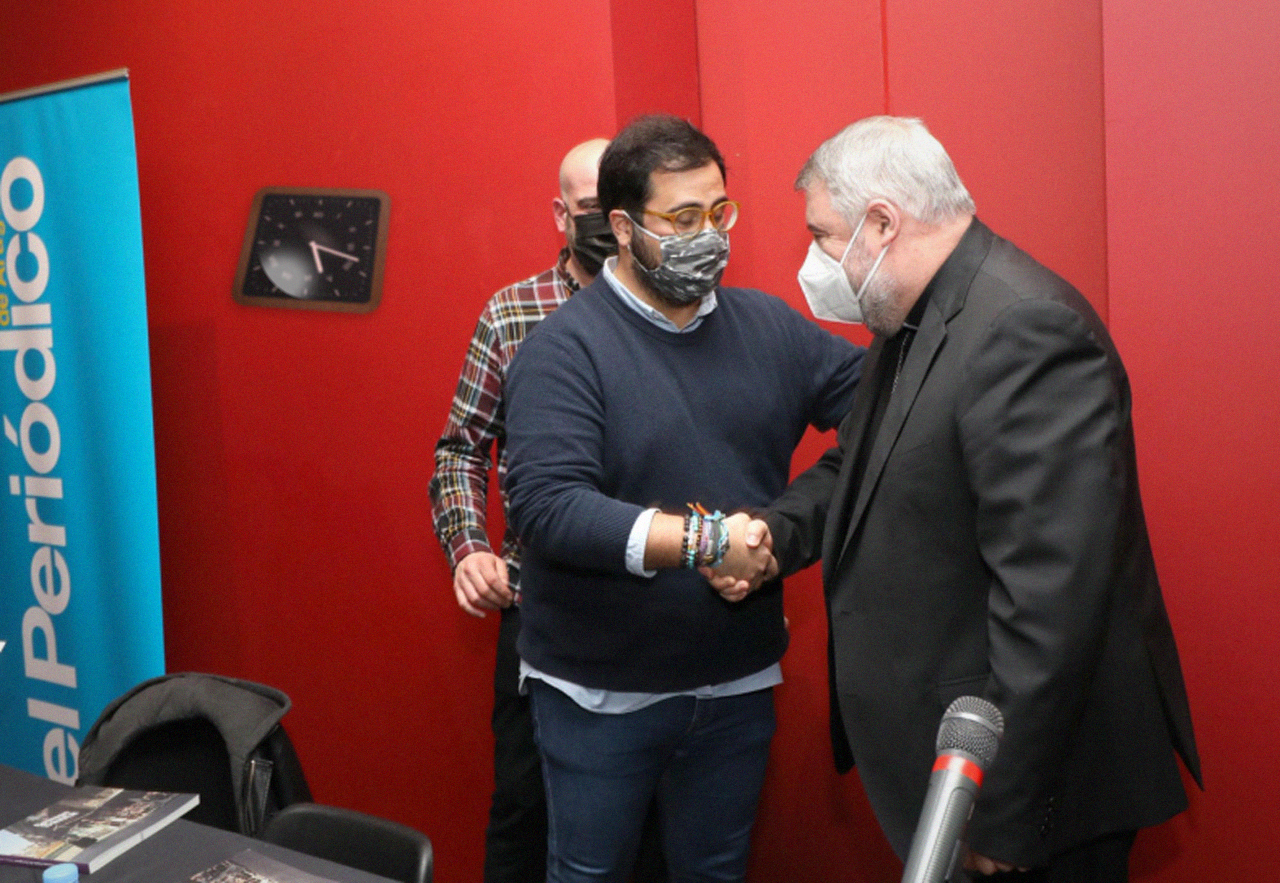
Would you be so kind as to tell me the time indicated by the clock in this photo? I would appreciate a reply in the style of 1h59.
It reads 5h18
